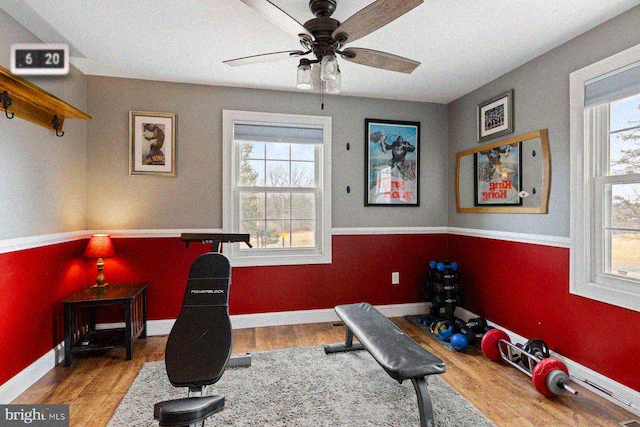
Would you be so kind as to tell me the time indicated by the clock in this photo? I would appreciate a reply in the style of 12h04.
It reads 6h20
